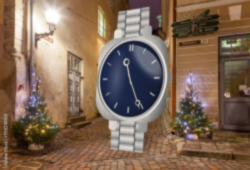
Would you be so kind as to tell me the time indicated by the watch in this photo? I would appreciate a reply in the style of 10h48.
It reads 11h26
